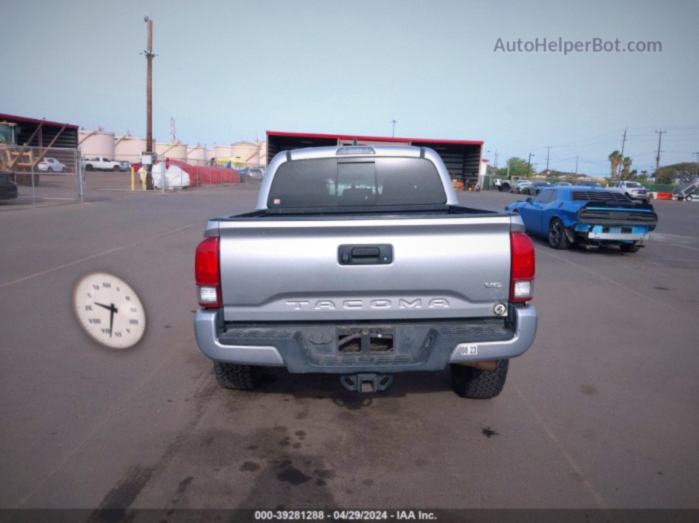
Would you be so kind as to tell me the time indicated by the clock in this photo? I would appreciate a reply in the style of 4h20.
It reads 9h33
